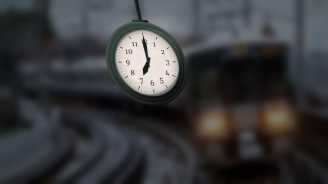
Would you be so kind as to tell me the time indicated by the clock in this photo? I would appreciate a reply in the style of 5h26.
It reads 7h00
